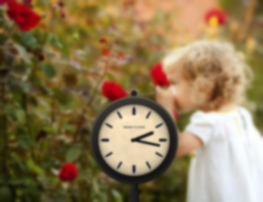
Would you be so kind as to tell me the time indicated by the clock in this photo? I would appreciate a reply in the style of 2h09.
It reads 2h17
